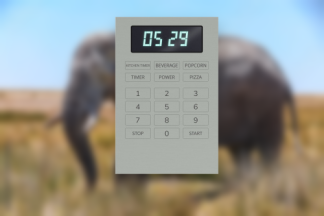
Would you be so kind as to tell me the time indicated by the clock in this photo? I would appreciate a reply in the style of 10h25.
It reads 5h29
